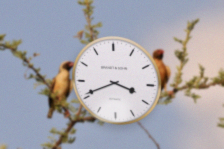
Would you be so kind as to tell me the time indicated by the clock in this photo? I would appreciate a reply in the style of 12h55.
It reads 3h41
